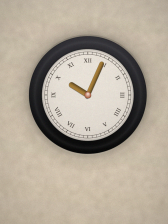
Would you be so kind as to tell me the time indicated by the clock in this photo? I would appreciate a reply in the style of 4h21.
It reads 10h04
